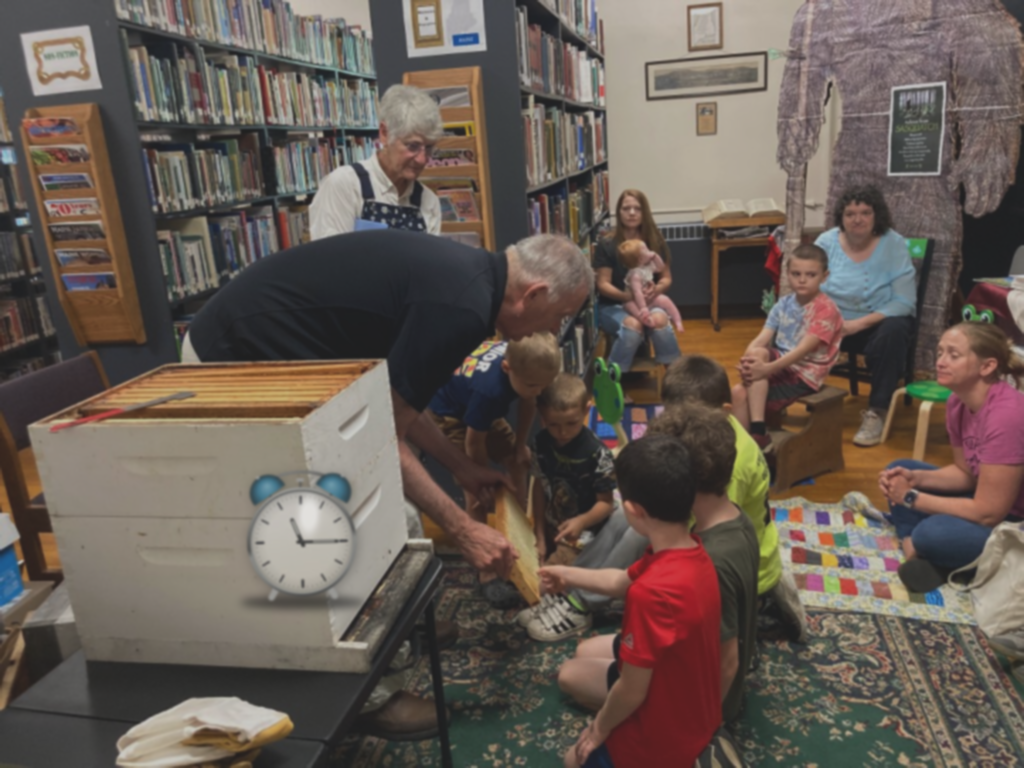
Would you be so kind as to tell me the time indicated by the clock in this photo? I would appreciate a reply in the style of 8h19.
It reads 11h15
